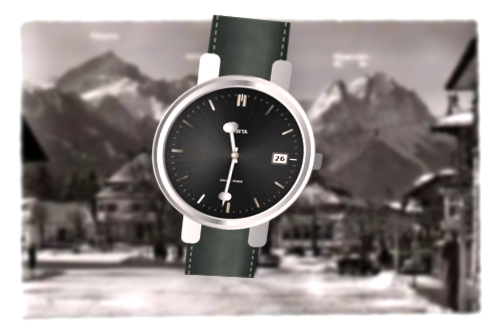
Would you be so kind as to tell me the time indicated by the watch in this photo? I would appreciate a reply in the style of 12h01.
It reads 11h31
